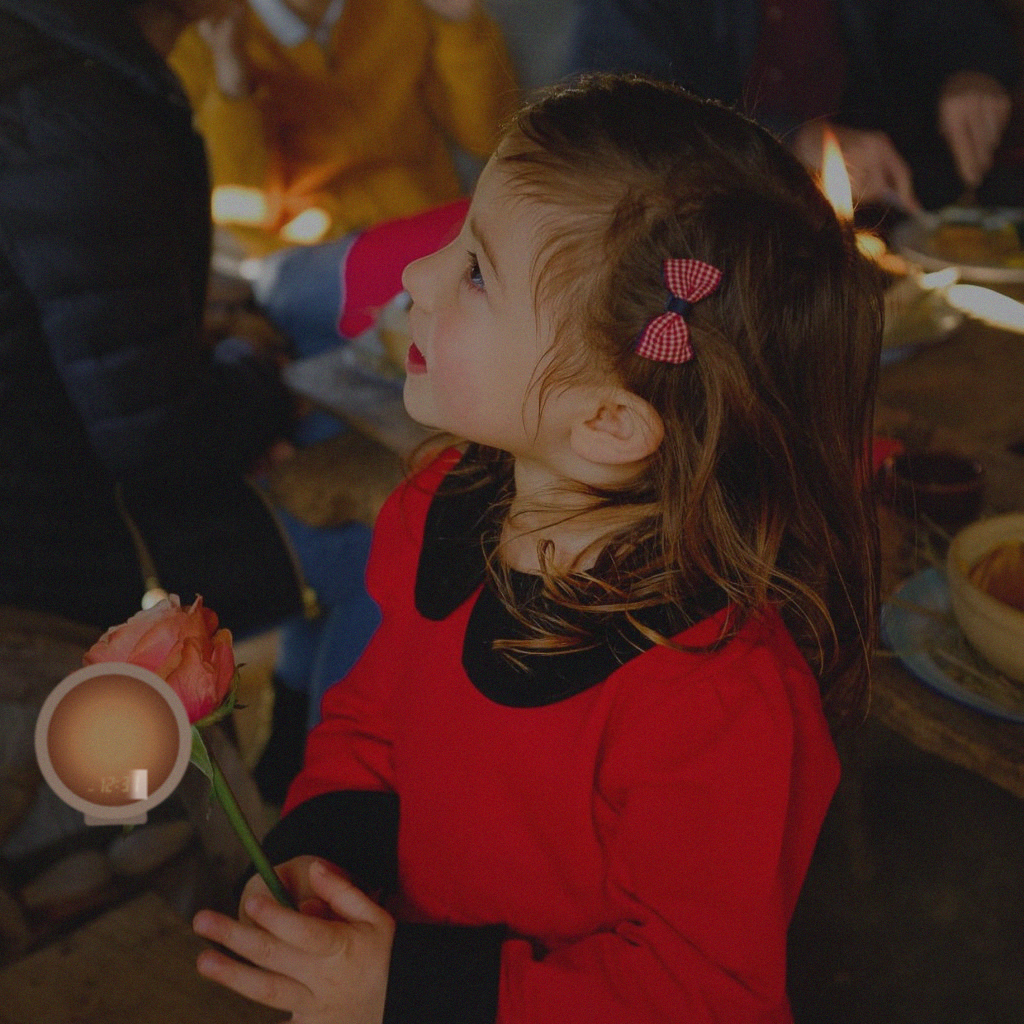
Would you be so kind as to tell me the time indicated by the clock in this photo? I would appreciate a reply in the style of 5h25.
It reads 12h31
